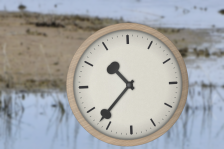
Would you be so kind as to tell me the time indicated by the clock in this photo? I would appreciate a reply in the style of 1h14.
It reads 10h37
